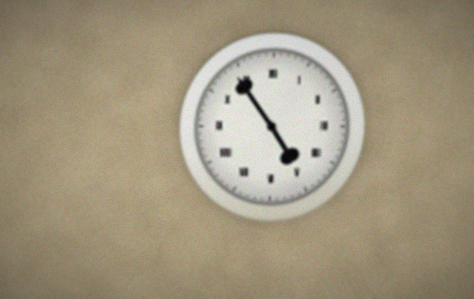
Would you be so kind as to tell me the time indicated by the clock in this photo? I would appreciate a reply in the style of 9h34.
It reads 4h54
